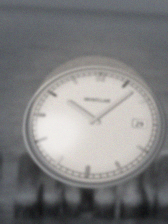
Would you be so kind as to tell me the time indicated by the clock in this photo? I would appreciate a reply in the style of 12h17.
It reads 10h07
